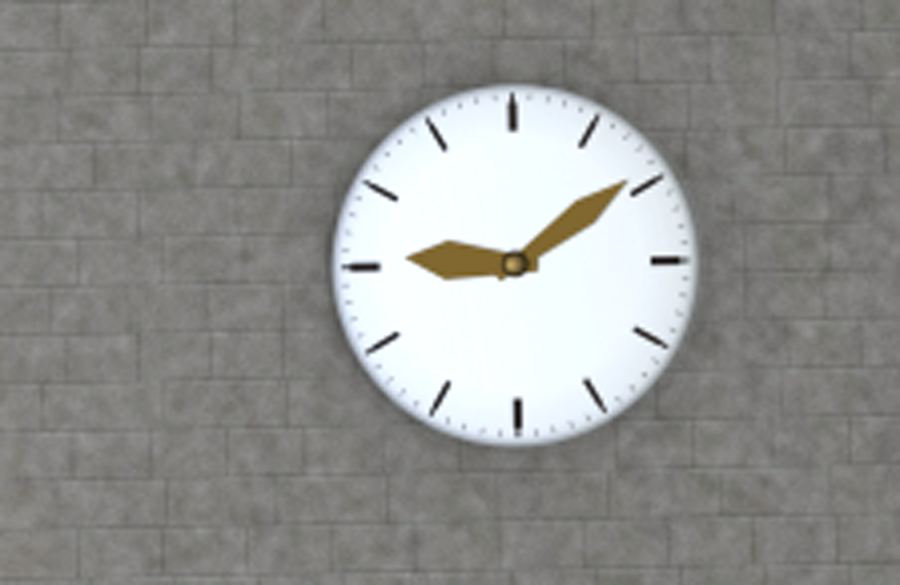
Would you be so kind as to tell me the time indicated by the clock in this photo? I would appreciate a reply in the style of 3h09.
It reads 9h09
